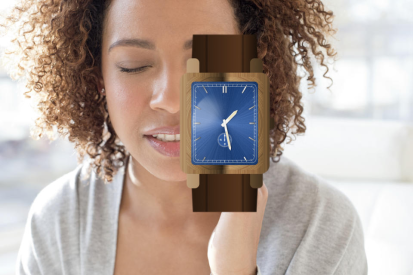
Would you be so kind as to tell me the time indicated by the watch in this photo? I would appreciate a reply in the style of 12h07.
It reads 1h28
